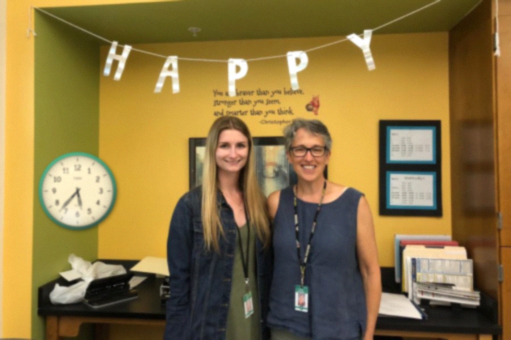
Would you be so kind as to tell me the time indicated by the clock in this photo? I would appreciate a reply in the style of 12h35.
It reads 5h37
